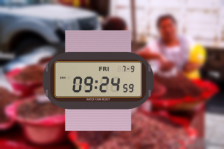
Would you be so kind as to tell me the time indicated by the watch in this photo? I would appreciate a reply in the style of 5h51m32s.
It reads 9h24m59s
